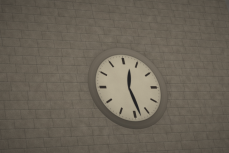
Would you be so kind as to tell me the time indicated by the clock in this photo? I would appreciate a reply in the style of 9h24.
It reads 12h28
